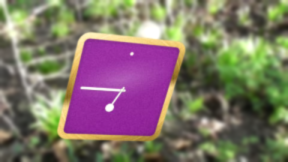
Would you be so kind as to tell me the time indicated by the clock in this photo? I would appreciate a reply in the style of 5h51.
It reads 6h45
